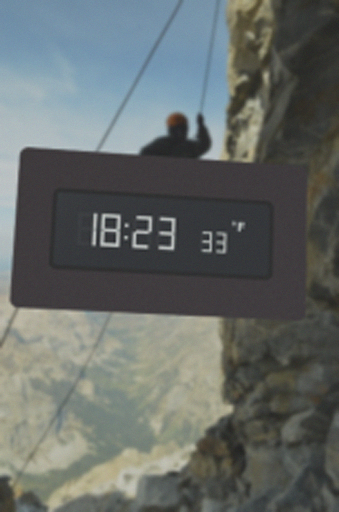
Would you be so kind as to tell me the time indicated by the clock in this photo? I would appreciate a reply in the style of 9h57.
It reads 18h23
